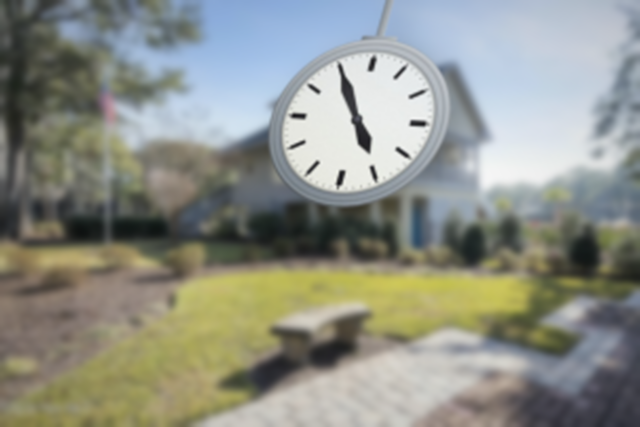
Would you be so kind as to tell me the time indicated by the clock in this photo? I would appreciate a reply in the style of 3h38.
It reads 4h55
